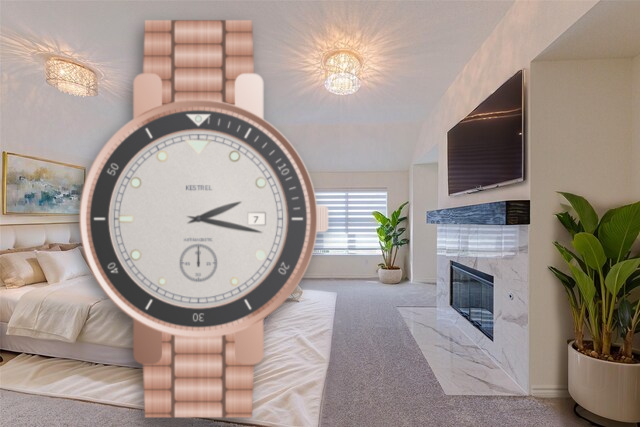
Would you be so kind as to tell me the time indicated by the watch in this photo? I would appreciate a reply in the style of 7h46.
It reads 2h17
